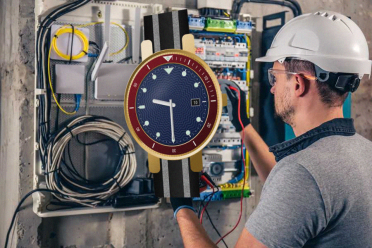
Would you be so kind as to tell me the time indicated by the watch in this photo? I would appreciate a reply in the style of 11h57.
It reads 9h30
